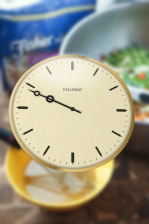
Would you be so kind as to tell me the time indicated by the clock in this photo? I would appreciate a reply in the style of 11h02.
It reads 9h49
